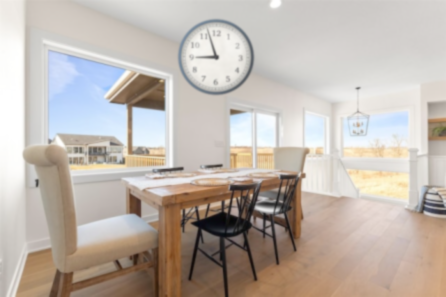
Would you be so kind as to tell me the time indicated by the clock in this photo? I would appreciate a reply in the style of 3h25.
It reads 8h57
